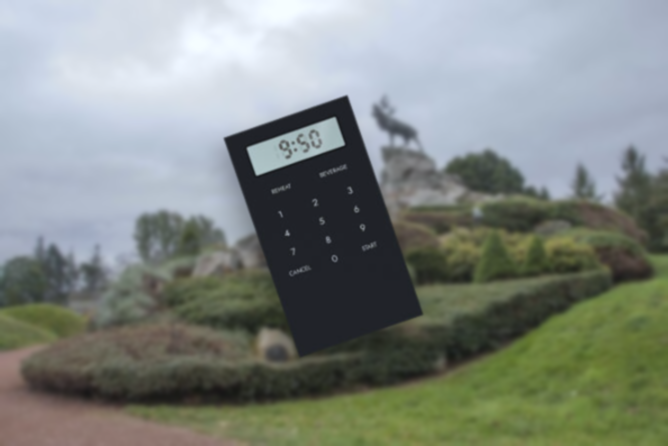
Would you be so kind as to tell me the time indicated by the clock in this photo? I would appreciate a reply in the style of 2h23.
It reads 9h50
